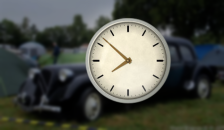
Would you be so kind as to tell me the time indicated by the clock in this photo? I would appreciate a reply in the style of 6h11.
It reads 7h52
